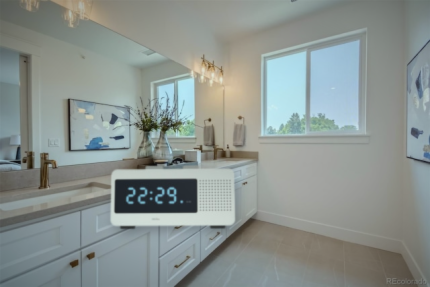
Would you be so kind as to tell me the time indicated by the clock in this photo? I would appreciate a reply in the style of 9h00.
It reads 22h29
